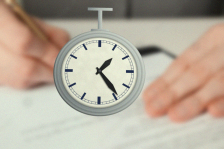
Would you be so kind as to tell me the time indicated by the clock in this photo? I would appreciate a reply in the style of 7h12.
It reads 1h24
